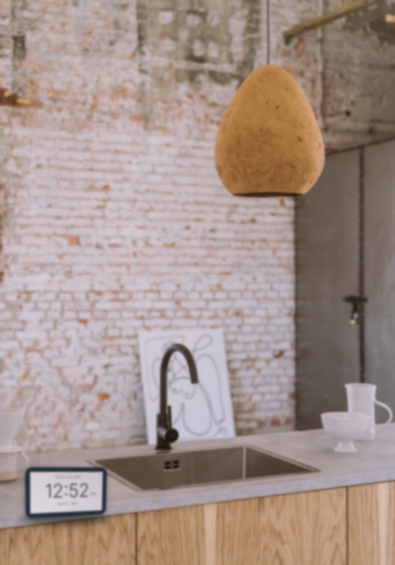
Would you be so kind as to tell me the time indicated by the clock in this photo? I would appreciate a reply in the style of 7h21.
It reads 12h52
